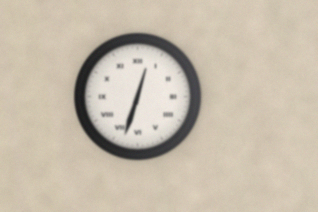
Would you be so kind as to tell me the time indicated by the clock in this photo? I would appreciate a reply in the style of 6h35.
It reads 12h33
